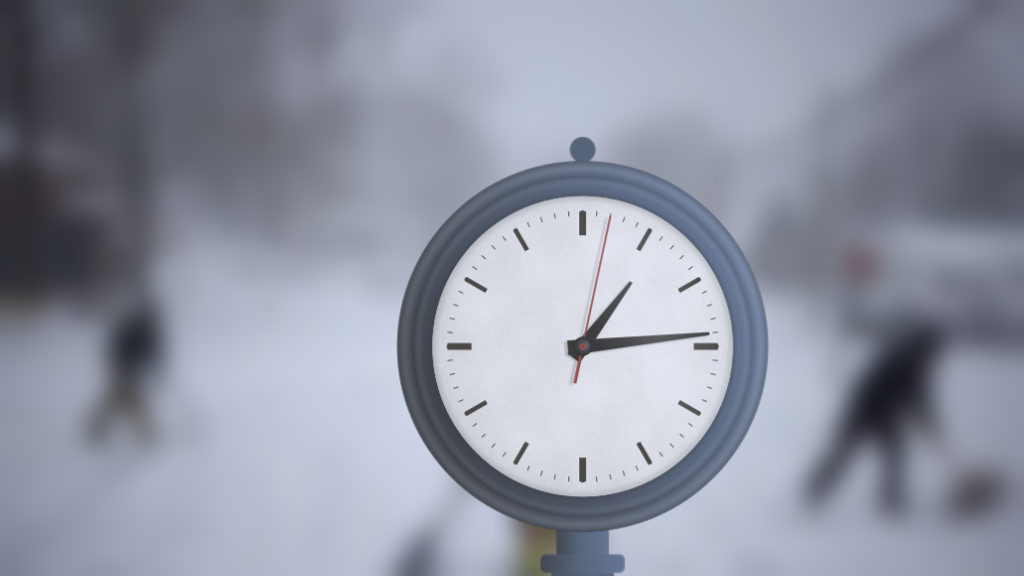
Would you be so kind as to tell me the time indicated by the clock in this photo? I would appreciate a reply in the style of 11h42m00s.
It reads 1h14m02s
